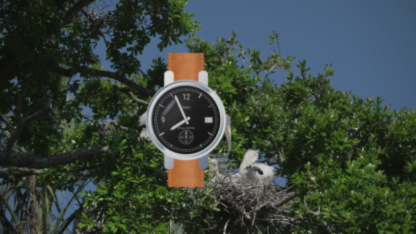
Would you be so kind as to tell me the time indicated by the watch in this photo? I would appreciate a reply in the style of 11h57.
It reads 7h56
